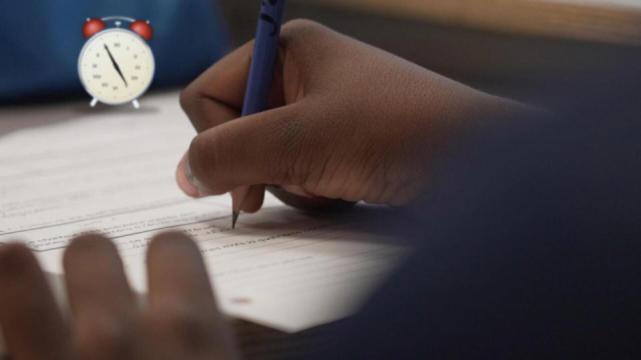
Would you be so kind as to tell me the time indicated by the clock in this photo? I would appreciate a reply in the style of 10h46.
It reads 4h55
